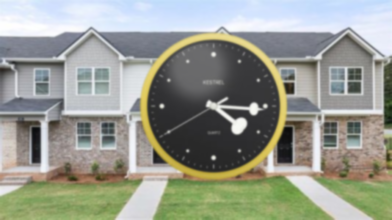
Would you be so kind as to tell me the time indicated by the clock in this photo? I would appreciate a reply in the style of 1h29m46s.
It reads 4h15m40s
